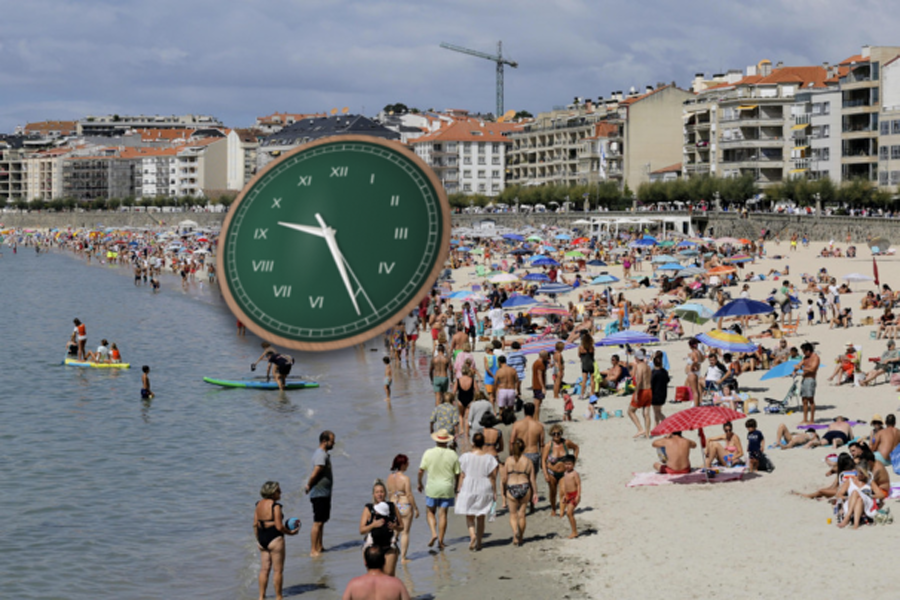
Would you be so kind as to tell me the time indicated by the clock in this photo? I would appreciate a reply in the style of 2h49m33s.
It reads 9h25m24s
